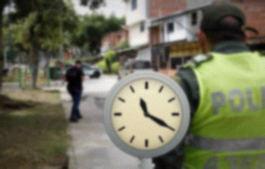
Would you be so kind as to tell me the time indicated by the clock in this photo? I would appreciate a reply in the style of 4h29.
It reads 11h20
